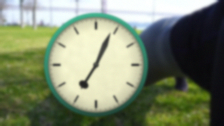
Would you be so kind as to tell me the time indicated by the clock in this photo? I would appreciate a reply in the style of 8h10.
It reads 7h04
